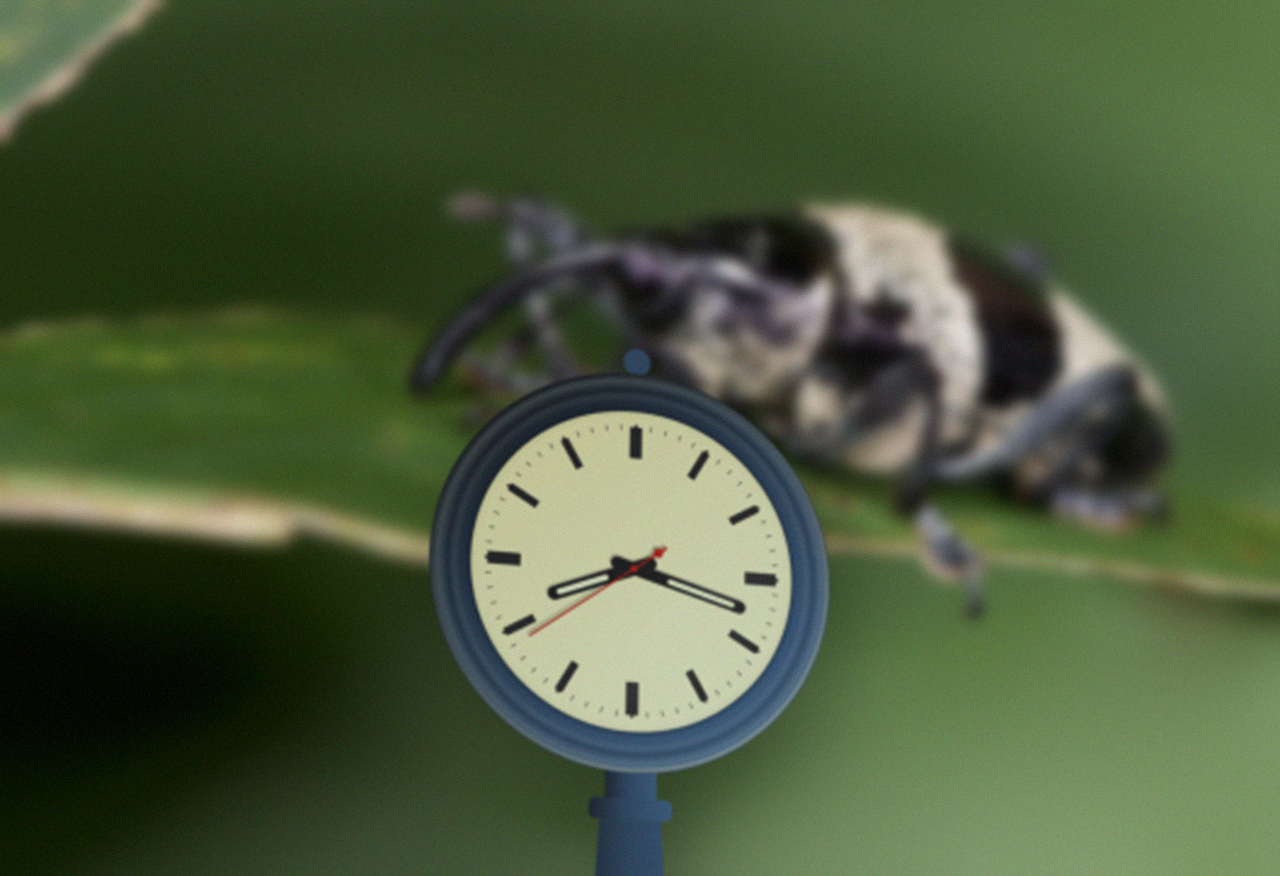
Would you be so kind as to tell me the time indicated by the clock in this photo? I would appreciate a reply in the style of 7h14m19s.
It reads 8h17m39s
